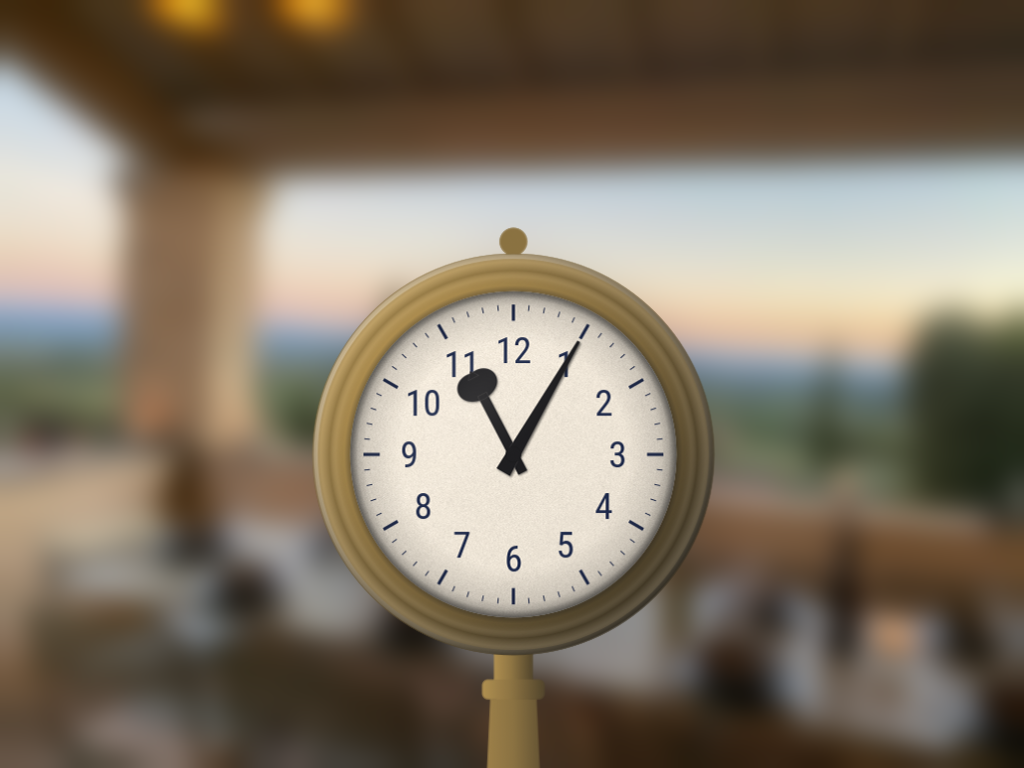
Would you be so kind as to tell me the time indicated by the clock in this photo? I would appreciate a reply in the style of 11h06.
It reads 11h05
